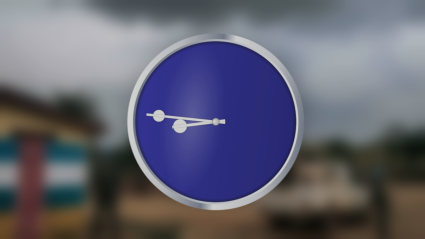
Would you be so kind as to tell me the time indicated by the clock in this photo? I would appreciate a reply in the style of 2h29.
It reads 8h46
